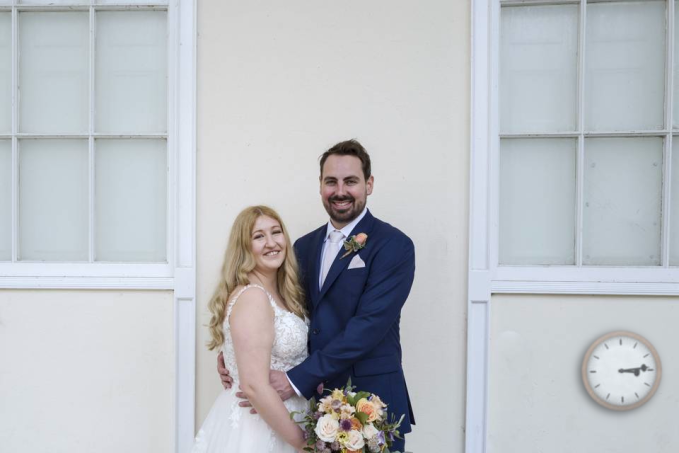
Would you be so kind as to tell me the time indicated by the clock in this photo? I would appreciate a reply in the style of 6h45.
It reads 3h14
